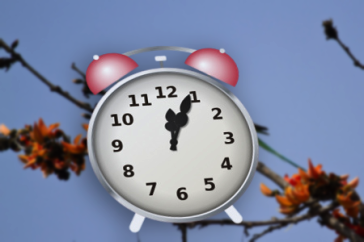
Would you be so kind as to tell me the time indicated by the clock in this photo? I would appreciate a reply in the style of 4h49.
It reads 12h04
